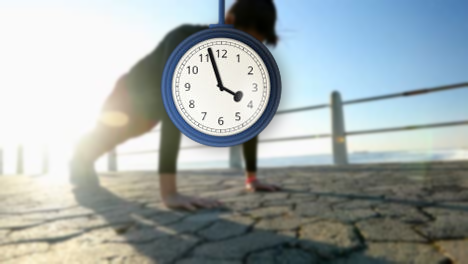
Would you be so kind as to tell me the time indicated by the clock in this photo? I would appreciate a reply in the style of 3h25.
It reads 3h57
